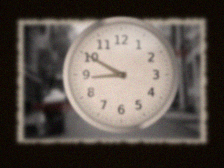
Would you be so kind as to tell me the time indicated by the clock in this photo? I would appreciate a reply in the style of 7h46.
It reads 8h50
